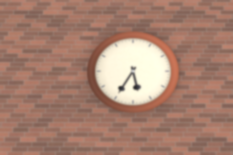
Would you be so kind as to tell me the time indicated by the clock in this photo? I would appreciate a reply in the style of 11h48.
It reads 5h35
